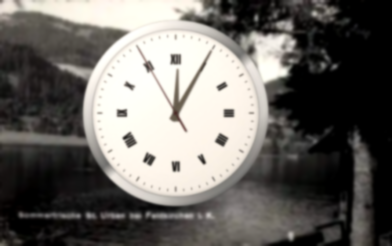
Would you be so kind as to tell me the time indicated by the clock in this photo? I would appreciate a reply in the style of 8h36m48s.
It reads 12h04m55s
